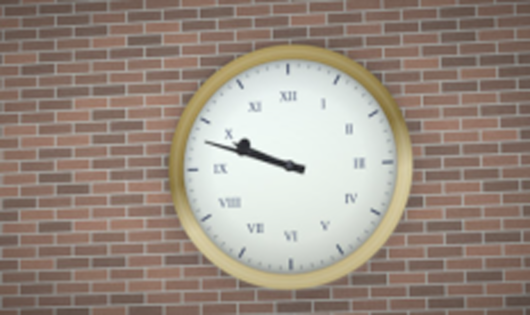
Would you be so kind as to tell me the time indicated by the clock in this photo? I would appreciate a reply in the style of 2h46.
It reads 9h48
